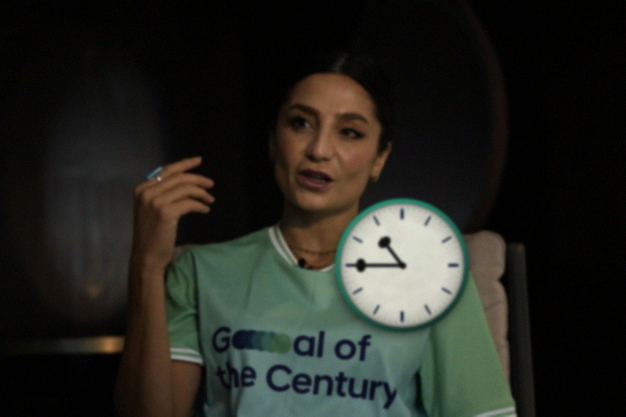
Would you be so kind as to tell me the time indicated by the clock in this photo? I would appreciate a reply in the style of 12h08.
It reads 10h45
